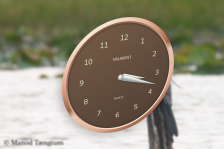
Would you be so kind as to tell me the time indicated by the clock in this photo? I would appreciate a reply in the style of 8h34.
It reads 3h18
